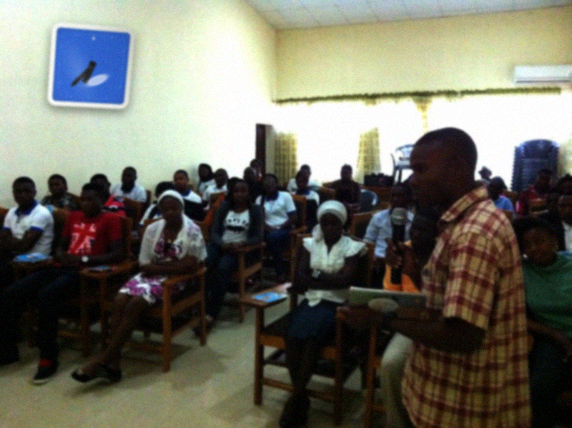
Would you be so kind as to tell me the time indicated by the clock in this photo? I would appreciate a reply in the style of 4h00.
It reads 6h37
